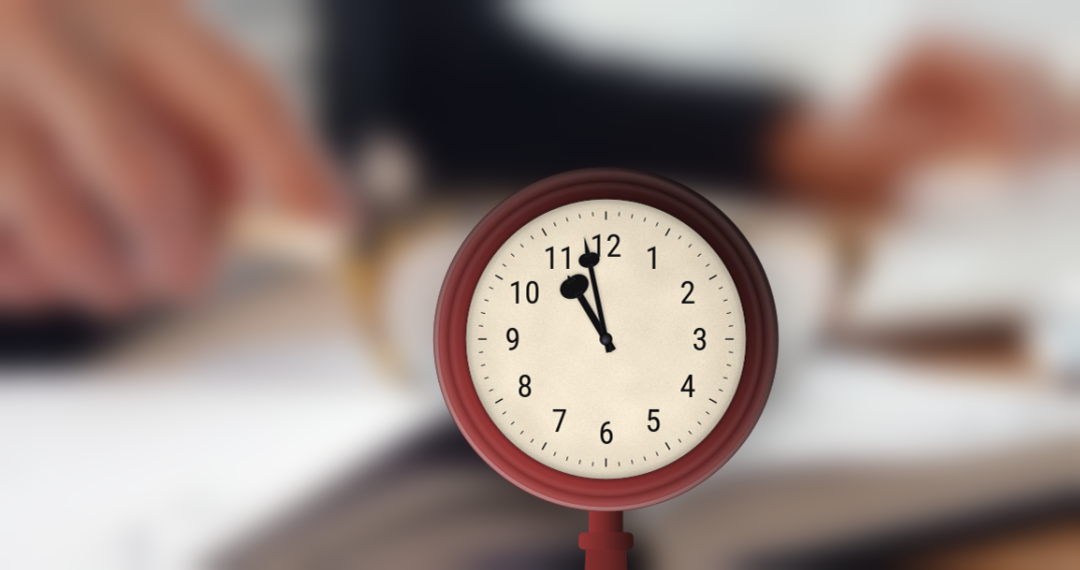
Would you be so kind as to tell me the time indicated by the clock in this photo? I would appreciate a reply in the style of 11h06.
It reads 10h58
